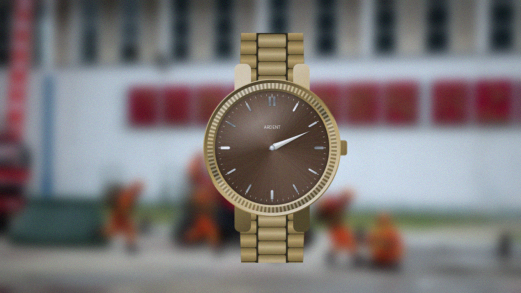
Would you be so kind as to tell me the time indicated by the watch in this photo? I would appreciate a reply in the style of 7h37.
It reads 2h11
